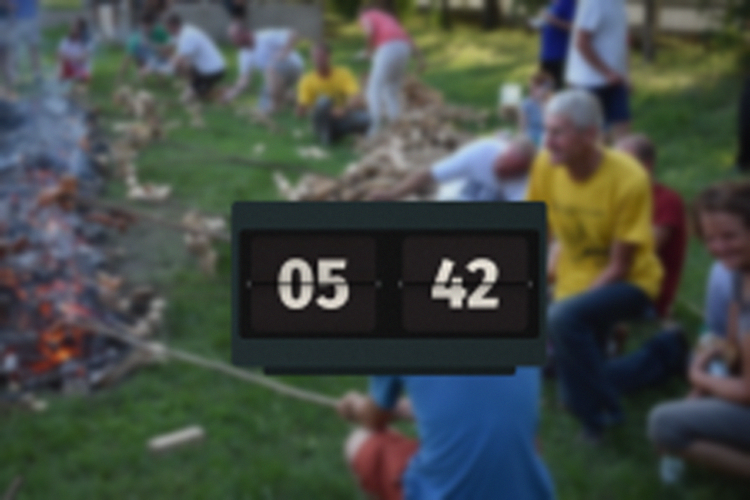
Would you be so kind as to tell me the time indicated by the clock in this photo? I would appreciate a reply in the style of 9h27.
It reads 5h42
